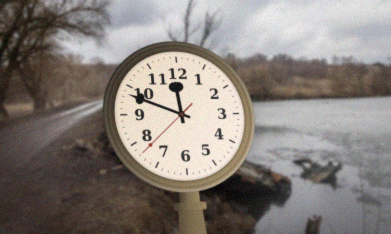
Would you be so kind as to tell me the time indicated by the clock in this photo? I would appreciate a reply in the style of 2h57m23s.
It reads 11h48m38s
